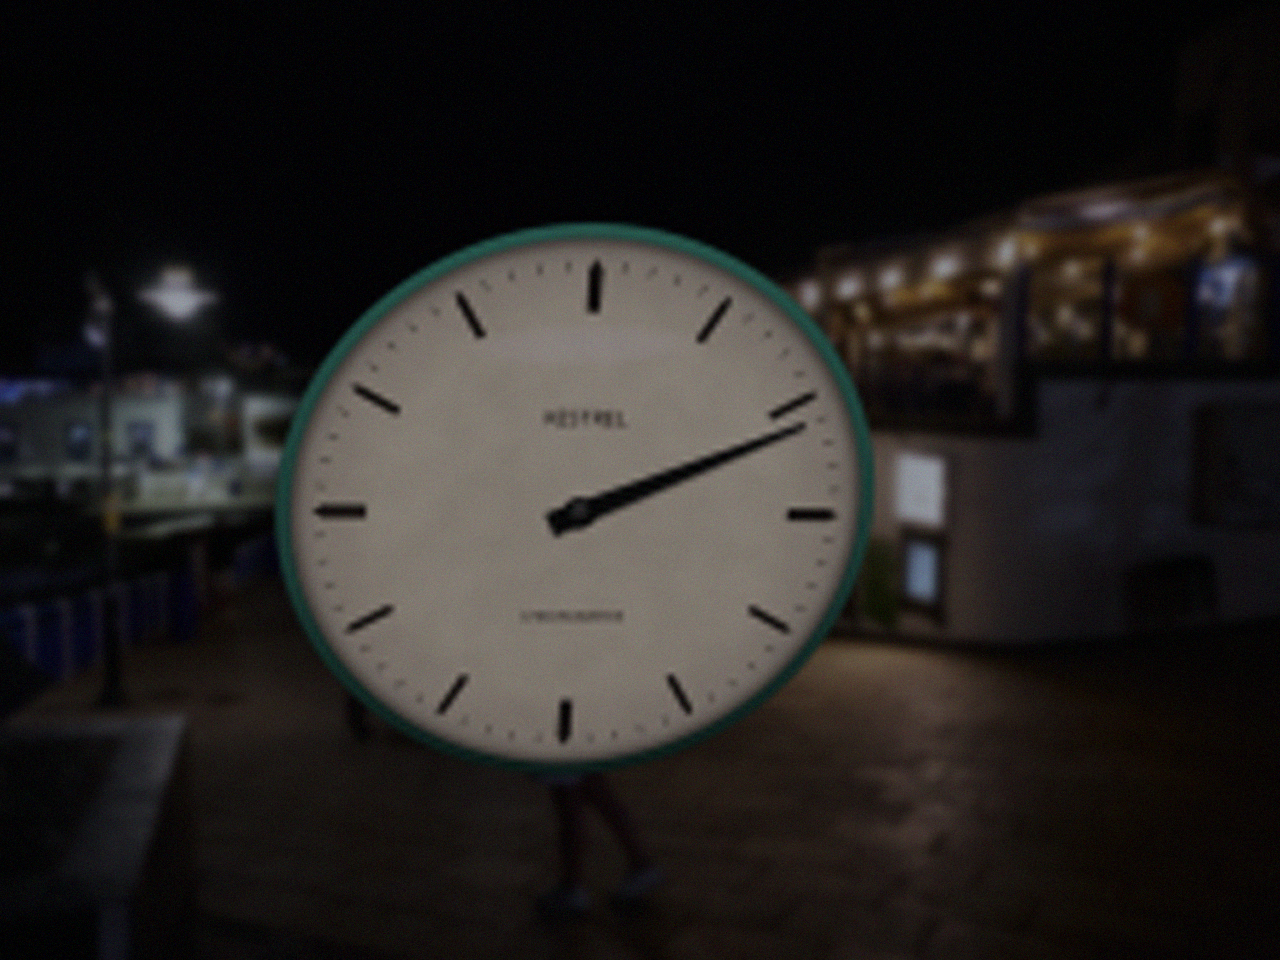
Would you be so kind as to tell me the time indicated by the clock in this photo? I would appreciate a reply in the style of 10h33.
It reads 2h11
